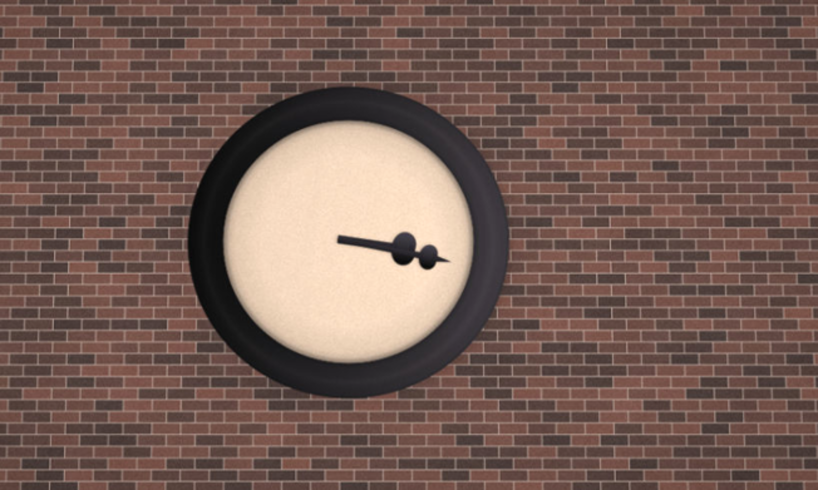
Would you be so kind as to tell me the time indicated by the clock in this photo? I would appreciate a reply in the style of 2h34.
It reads 3h17
